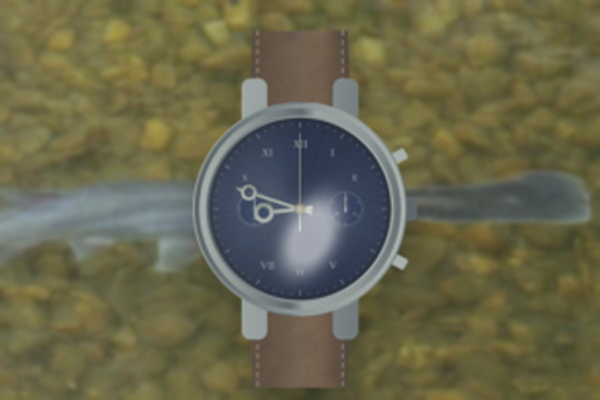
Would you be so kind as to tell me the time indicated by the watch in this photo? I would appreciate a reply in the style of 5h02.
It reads 8h48
